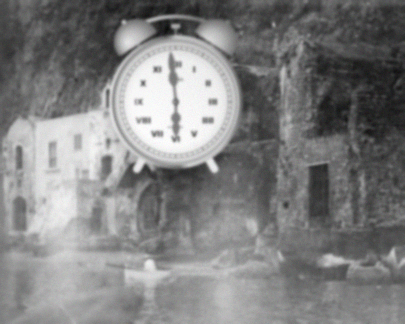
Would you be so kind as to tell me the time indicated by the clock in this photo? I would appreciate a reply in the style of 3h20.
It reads 5h59
